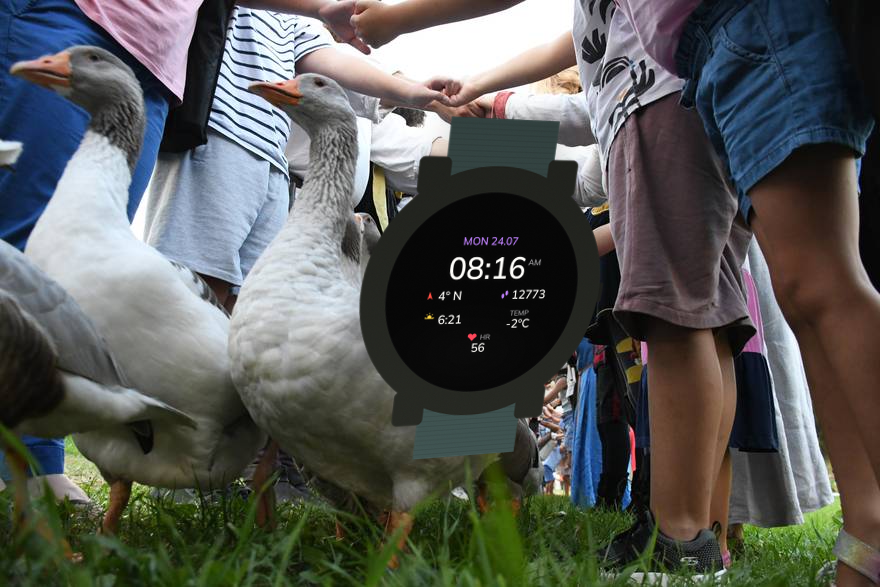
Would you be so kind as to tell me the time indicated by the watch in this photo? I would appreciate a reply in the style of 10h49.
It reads 8h16
